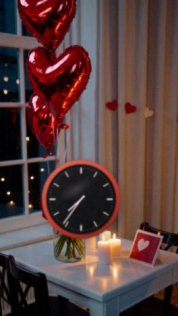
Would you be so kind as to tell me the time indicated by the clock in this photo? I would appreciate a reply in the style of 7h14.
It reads 7h36
